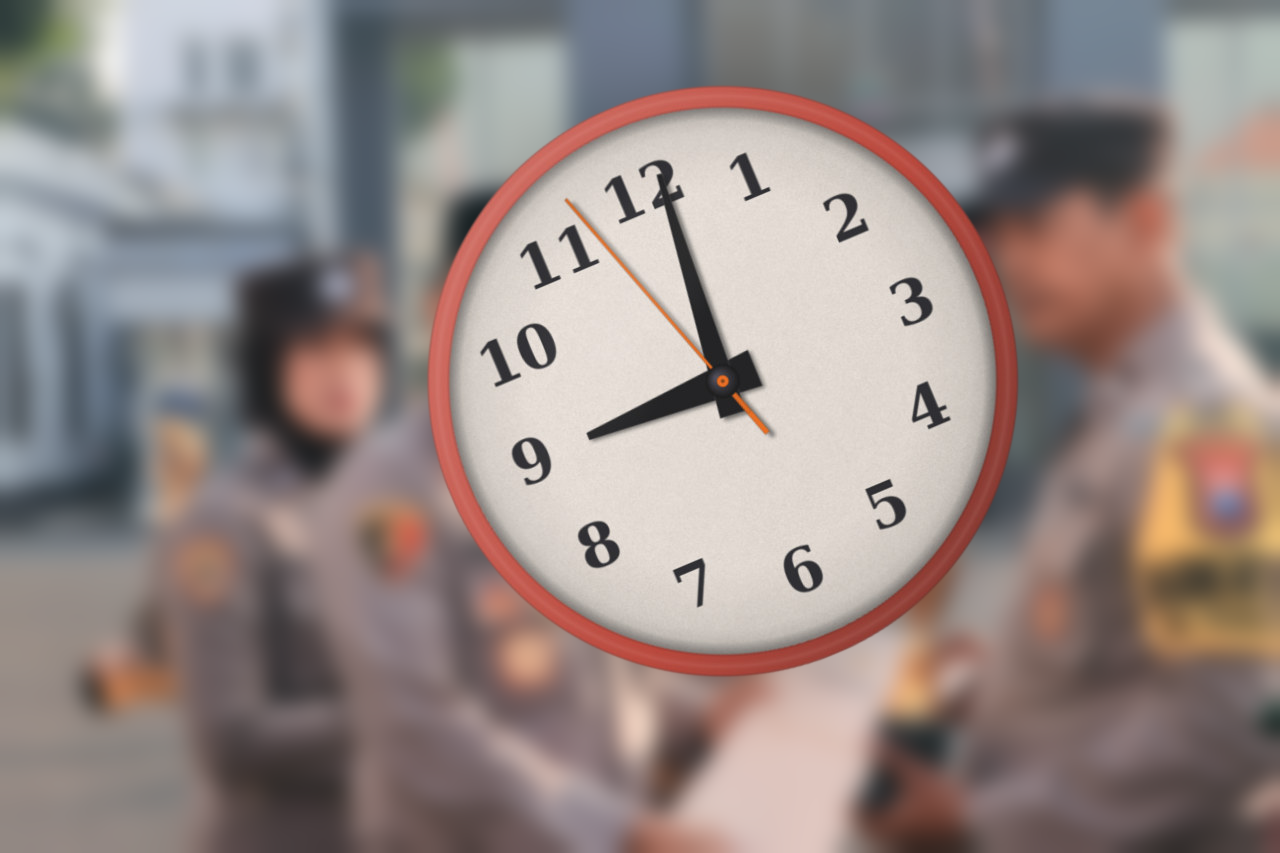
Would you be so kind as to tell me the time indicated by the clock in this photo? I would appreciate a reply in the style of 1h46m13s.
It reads 9h00m57s
